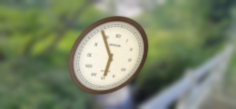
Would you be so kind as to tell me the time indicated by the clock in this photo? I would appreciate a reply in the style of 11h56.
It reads 5h54
